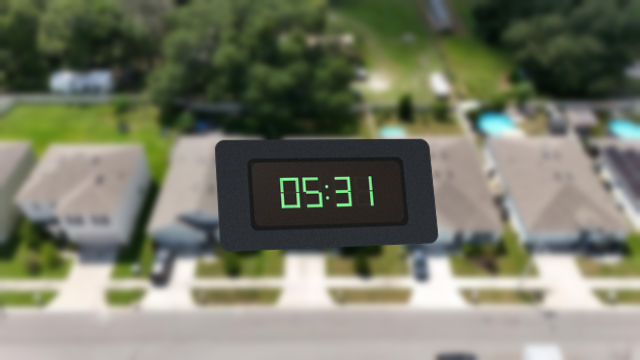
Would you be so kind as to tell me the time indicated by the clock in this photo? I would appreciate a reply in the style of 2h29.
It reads 5h31
